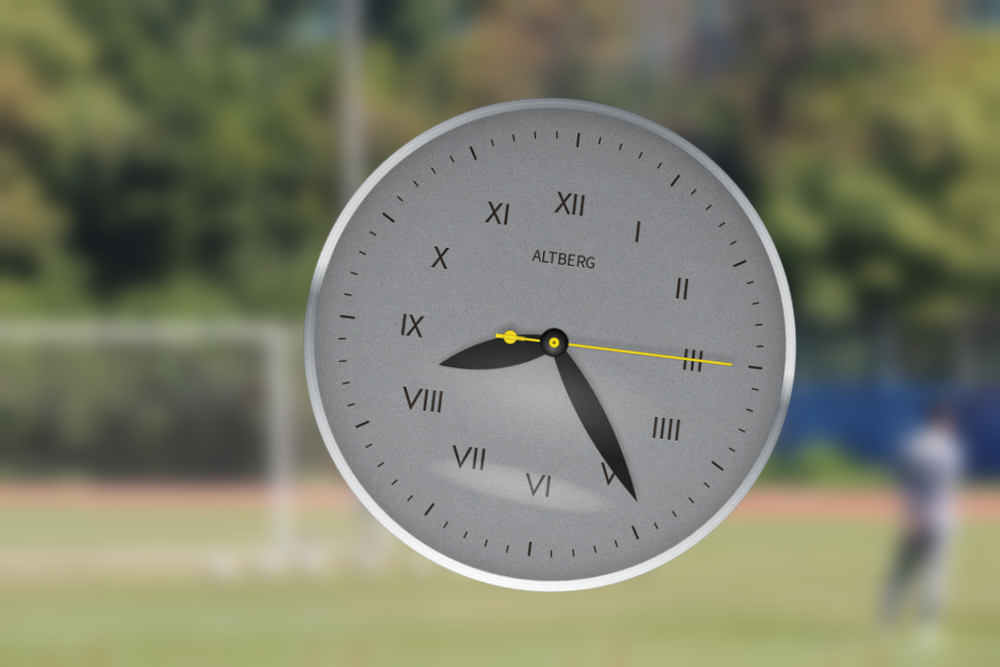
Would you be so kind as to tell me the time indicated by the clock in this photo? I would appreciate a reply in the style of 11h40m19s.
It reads 8h24m15s
